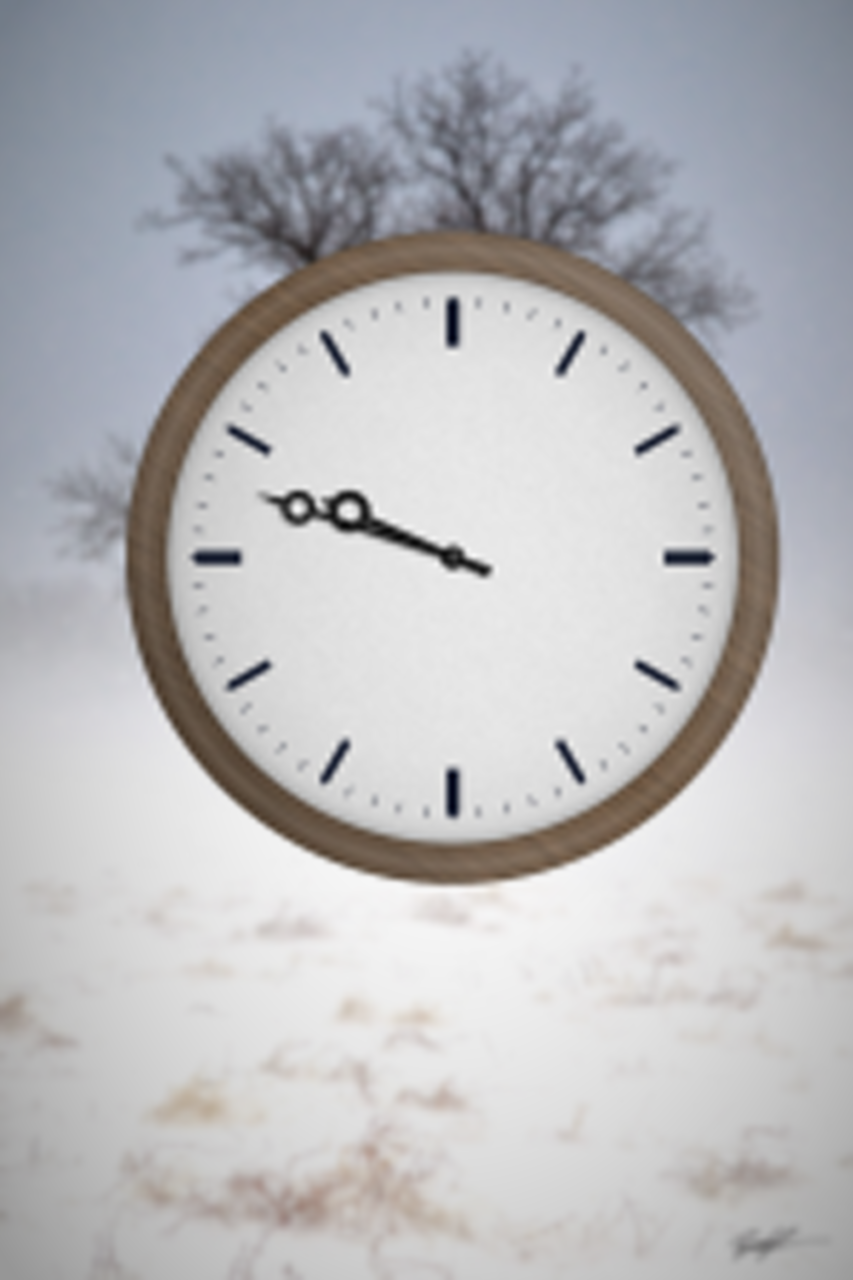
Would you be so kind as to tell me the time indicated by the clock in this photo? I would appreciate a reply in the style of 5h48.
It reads 9h48
